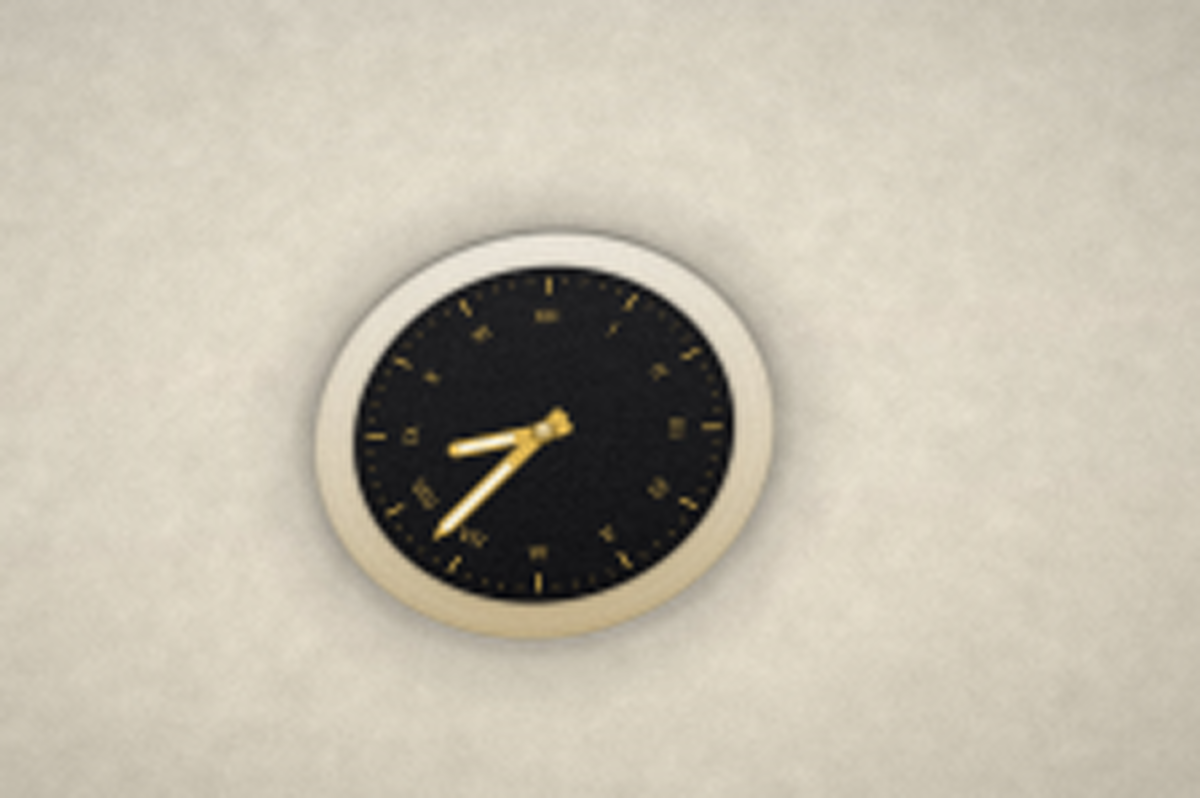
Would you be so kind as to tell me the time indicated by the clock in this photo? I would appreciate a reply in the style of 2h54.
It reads 8h37
